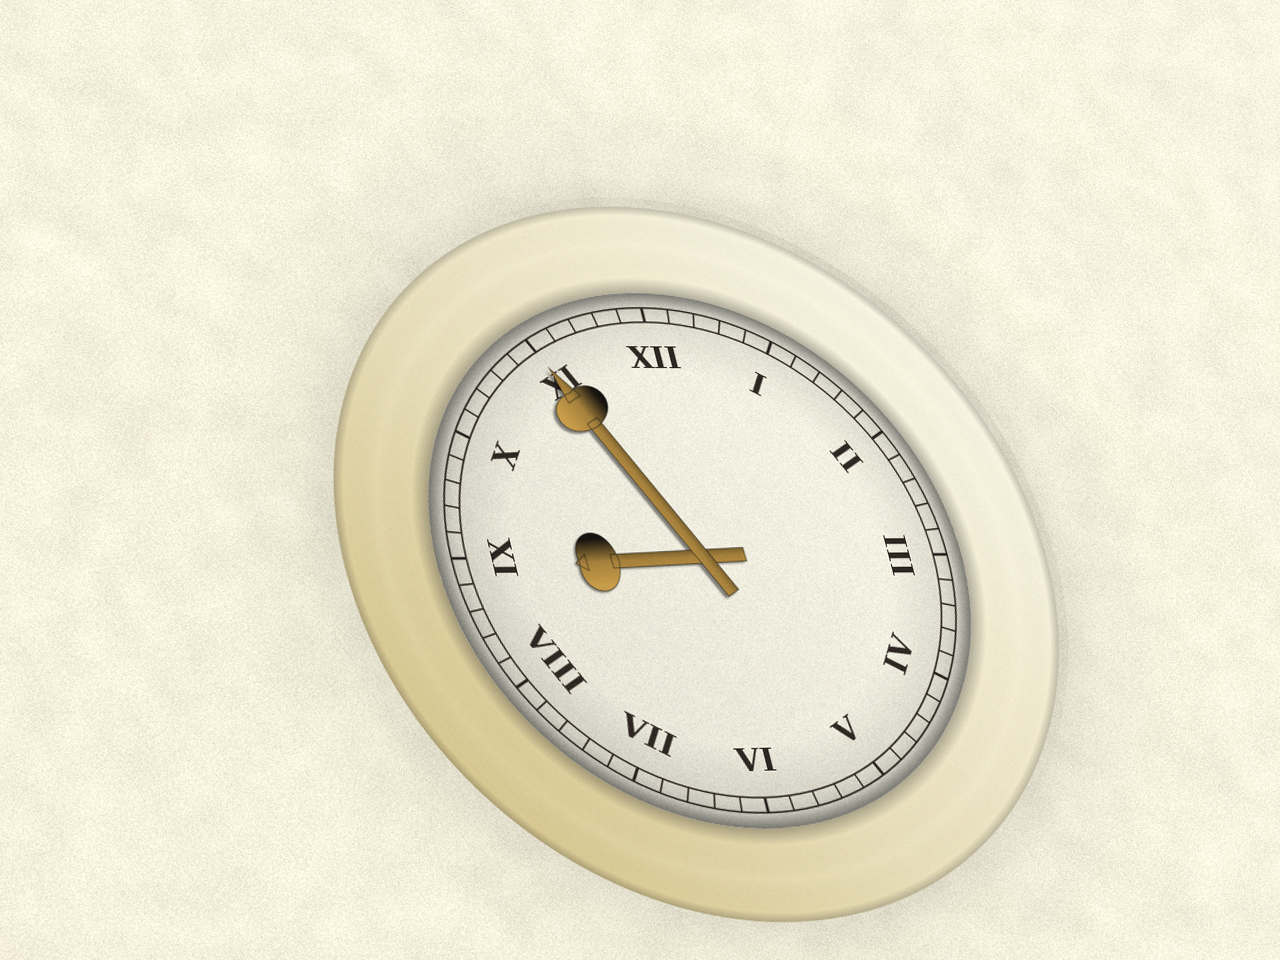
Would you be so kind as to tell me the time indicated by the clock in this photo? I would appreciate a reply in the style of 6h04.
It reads 8h55
